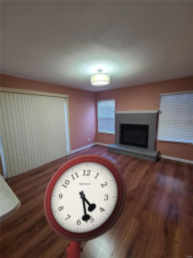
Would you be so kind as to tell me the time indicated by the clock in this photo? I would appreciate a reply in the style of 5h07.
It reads 4h27
